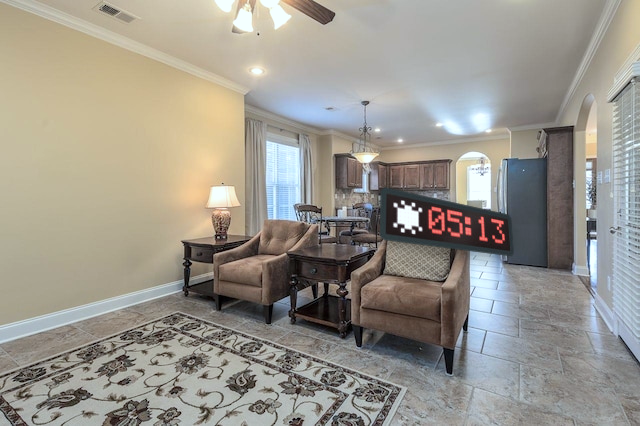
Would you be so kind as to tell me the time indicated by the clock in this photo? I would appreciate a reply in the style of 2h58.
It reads 5h13
